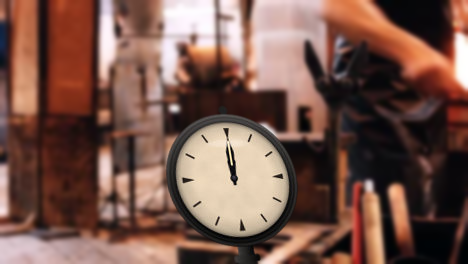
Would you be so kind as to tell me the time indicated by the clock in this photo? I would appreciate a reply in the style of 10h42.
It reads 12h00
